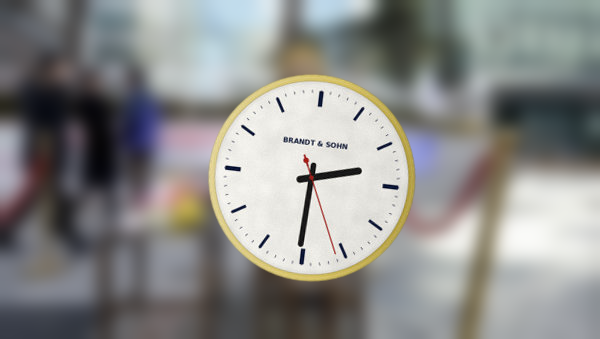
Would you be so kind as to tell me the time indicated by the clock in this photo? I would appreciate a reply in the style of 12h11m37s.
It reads 2h30m26s
